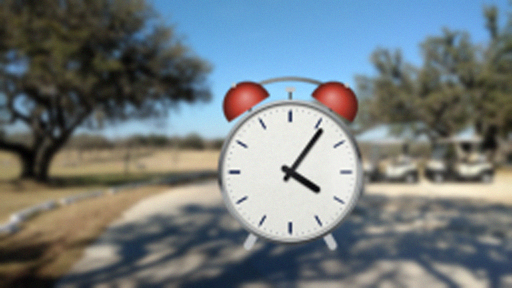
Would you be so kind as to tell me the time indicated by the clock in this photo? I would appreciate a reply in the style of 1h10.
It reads 4h06
